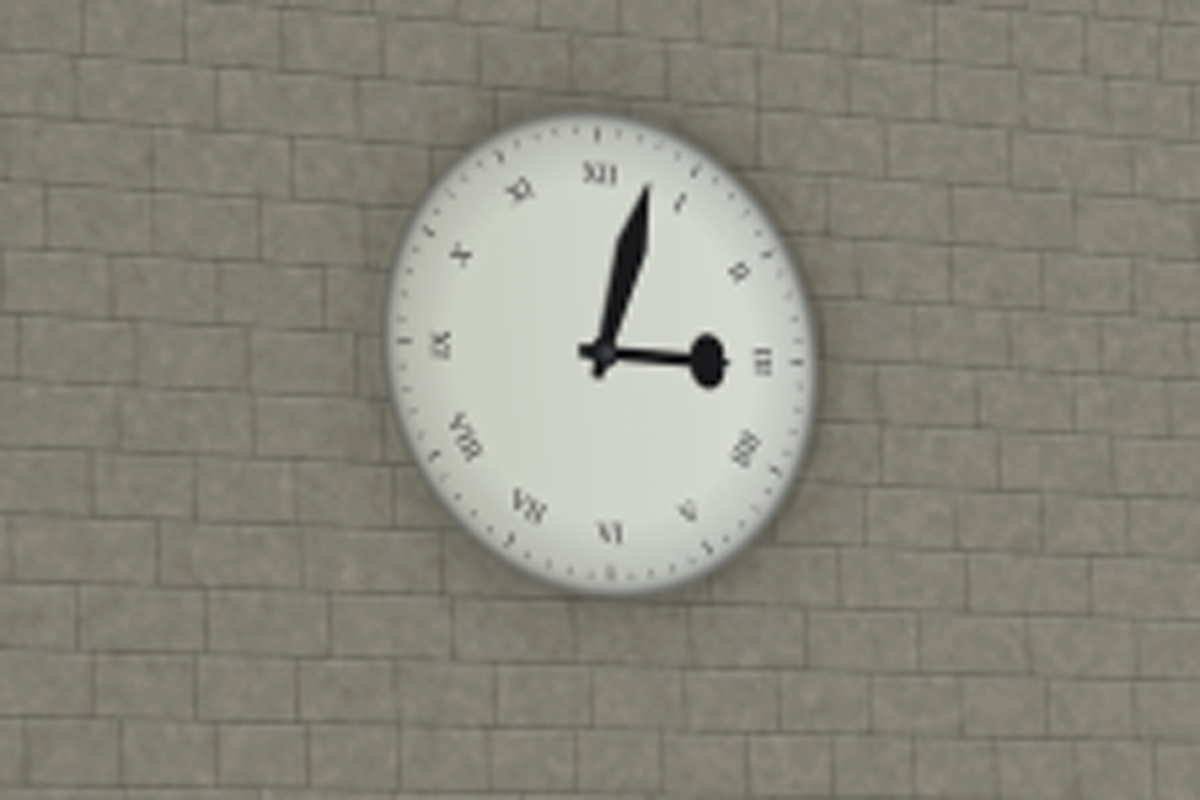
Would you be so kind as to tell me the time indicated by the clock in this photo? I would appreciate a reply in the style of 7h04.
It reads 3h03
